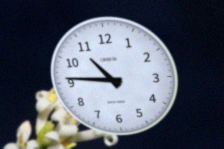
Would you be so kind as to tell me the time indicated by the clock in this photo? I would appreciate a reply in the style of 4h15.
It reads 10h46
